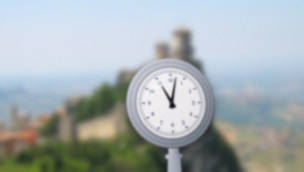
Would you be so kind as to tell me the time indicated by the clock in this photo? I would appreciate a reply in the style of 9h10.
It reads 11h02
